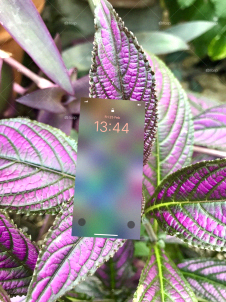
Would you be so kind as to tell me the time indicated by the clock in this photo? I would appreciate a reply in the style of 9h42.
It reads 13h44
